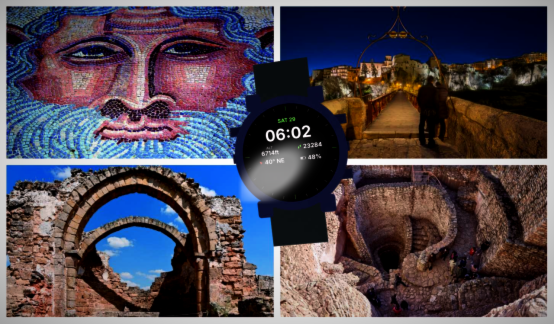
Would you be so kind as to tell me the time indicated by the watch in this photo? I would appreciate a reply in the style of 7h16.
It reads 6h02
